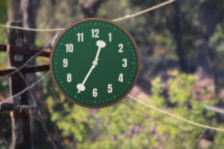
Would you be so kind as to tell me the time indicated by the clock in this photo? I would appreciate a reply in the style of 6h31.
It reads 12h35
